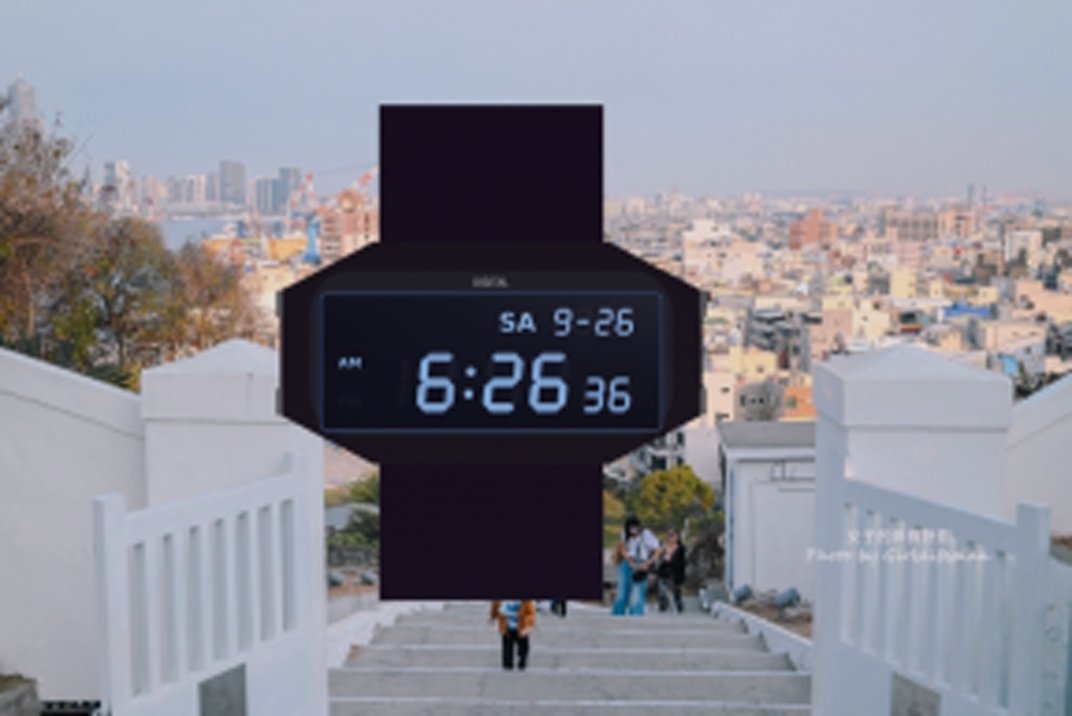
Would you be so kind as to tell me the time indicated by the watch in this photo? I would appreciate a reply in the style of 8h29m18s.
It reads 6h26m36s
